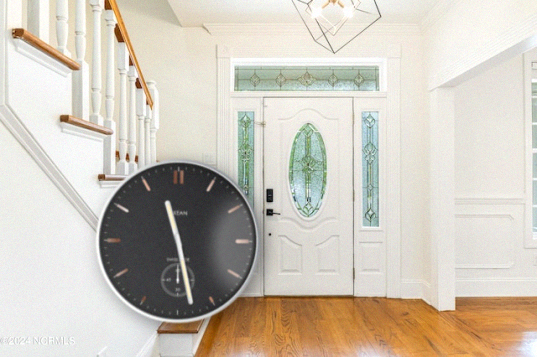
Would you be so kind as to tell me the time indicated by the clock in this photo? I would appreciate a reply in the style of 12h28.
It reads 11h28
